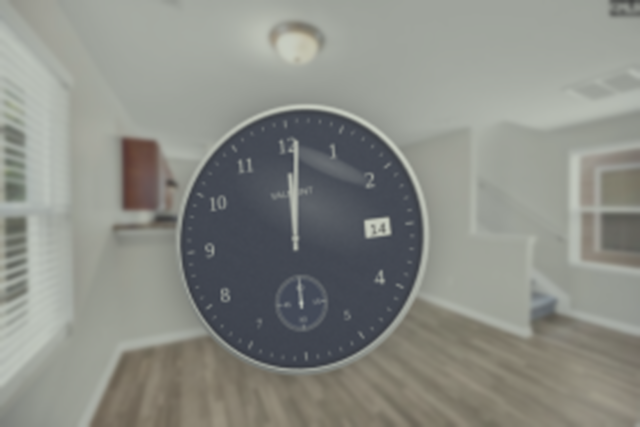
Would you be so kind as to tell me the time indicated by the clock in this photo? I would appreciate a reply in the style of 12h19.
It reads 12h01
